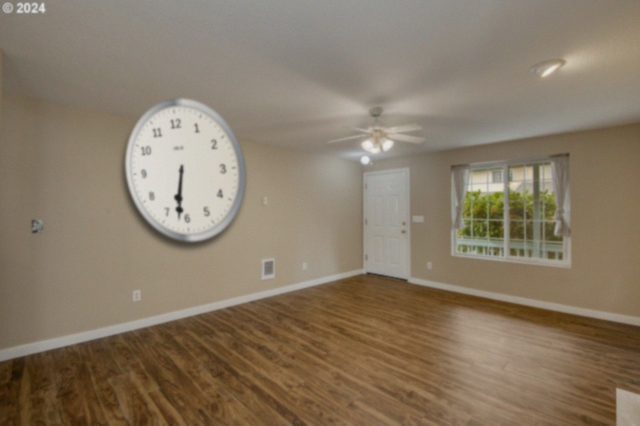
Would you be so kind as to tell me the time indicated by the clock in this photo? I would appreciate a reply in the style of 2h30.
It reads 6h32
